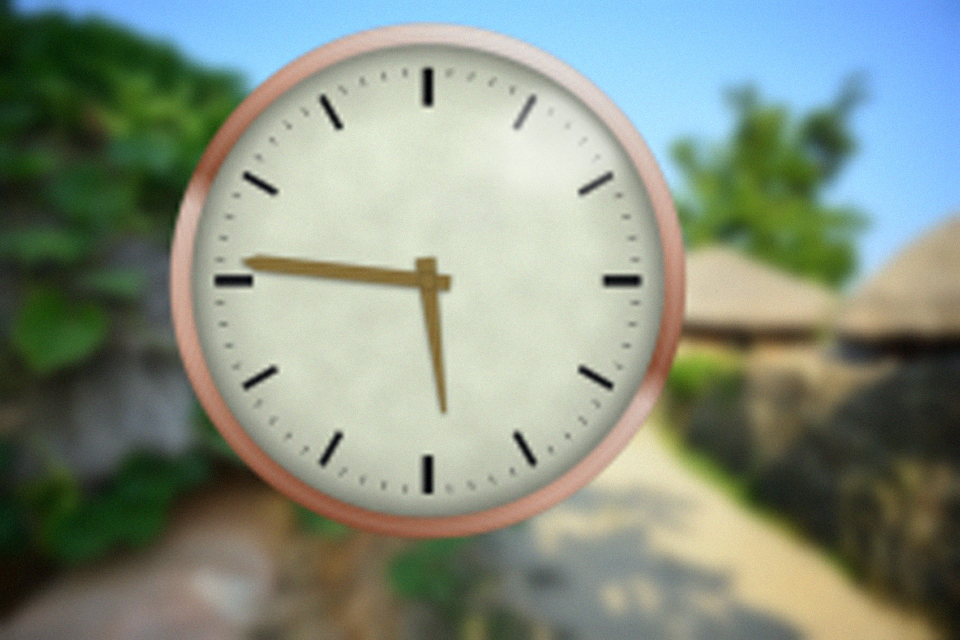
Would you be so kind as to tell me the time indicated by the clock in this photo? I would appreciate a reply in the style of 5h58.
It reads 5h46
